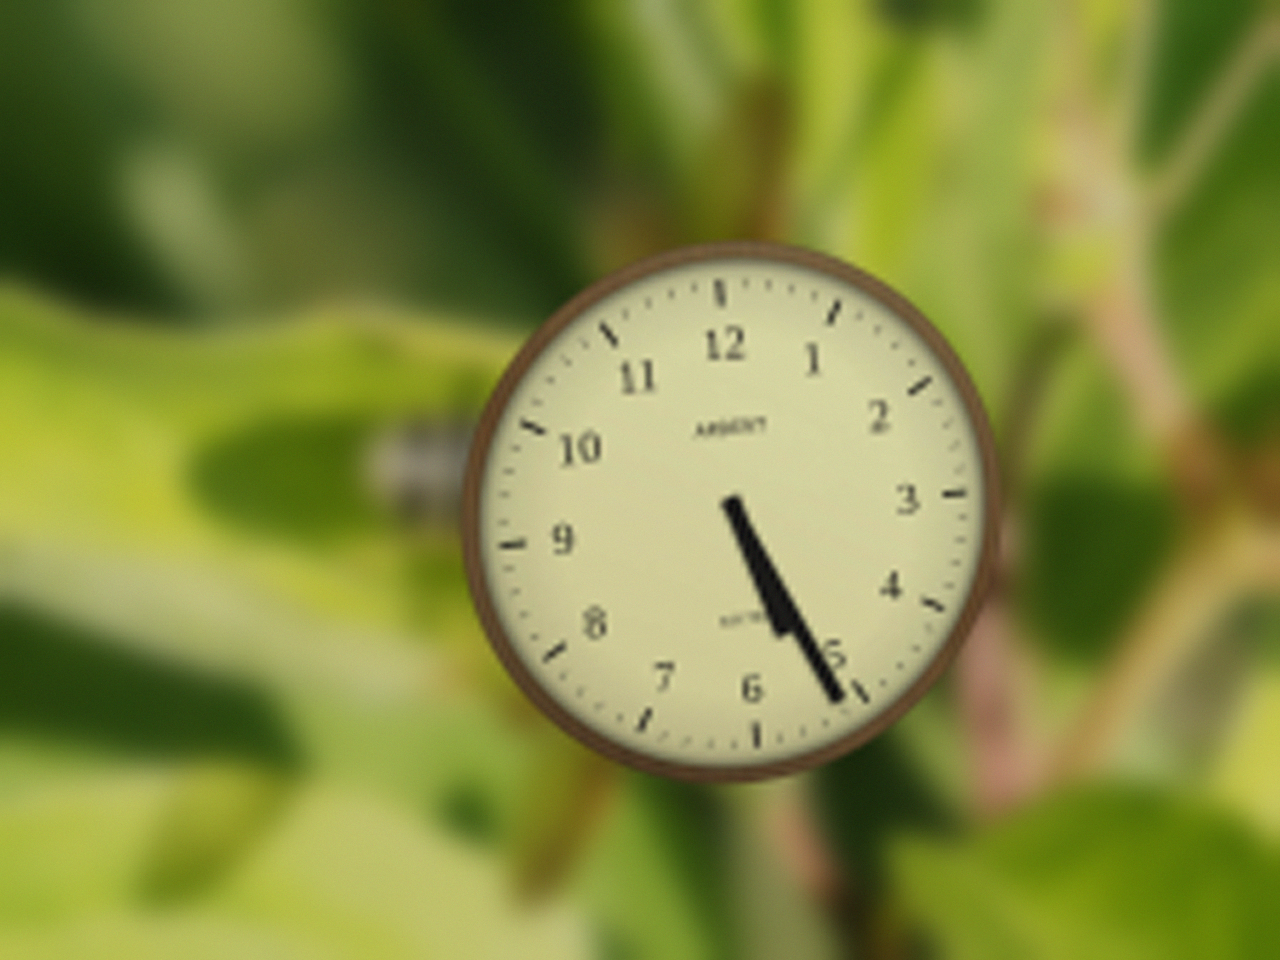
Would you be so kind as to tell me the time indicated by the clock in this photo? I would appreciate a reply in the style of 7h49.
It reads 5h26
